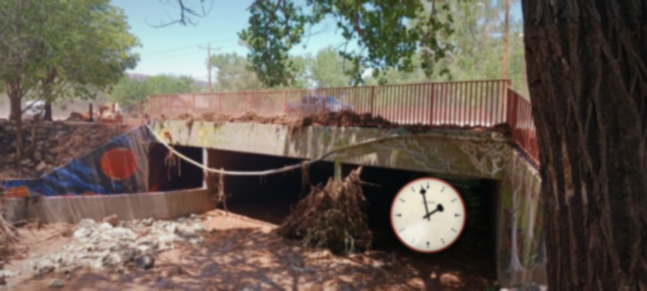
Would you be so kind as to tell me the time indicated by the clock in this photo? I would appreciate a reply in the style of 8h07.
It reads 1h58
